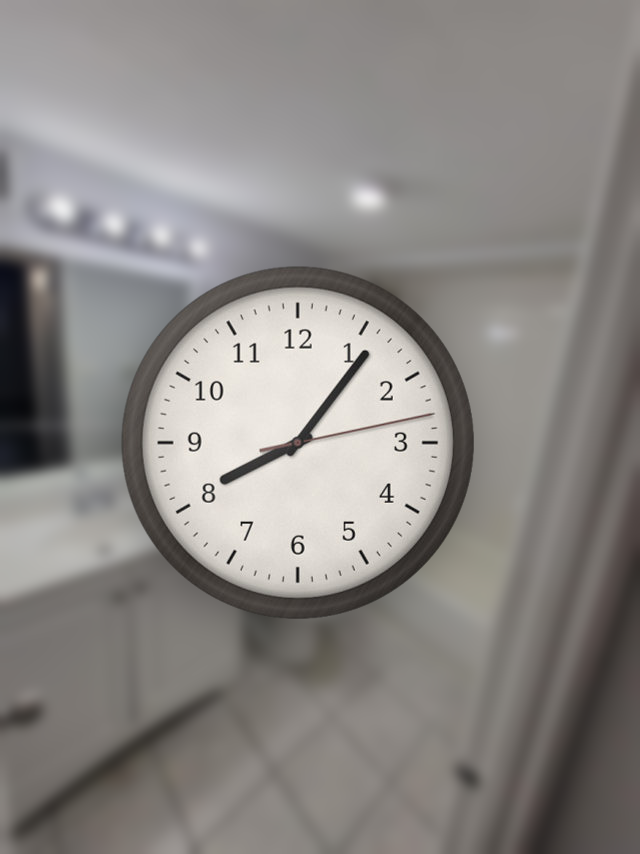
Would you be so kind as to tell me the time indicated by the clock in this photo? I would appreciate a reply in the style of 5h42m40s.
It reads 8h06m13s
